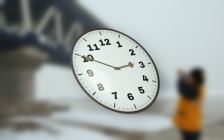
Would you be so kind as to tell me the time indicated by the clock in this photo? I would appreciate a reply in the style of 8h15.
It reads 2h50
